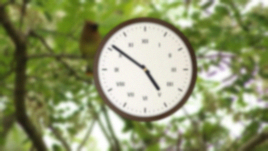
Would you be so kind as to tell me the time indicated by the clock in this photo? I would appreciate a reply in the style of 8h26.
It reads 4h51
